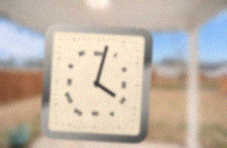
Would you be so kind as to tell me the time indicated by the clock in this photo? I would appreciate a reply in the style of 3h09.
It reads 4h02
